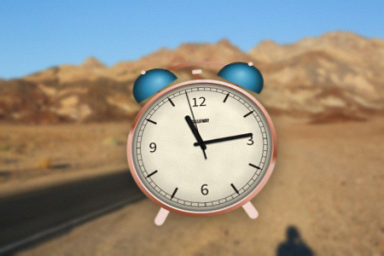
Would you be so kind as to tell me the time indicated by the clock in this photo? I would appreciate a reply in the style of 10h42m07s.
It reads 11h13m58s
